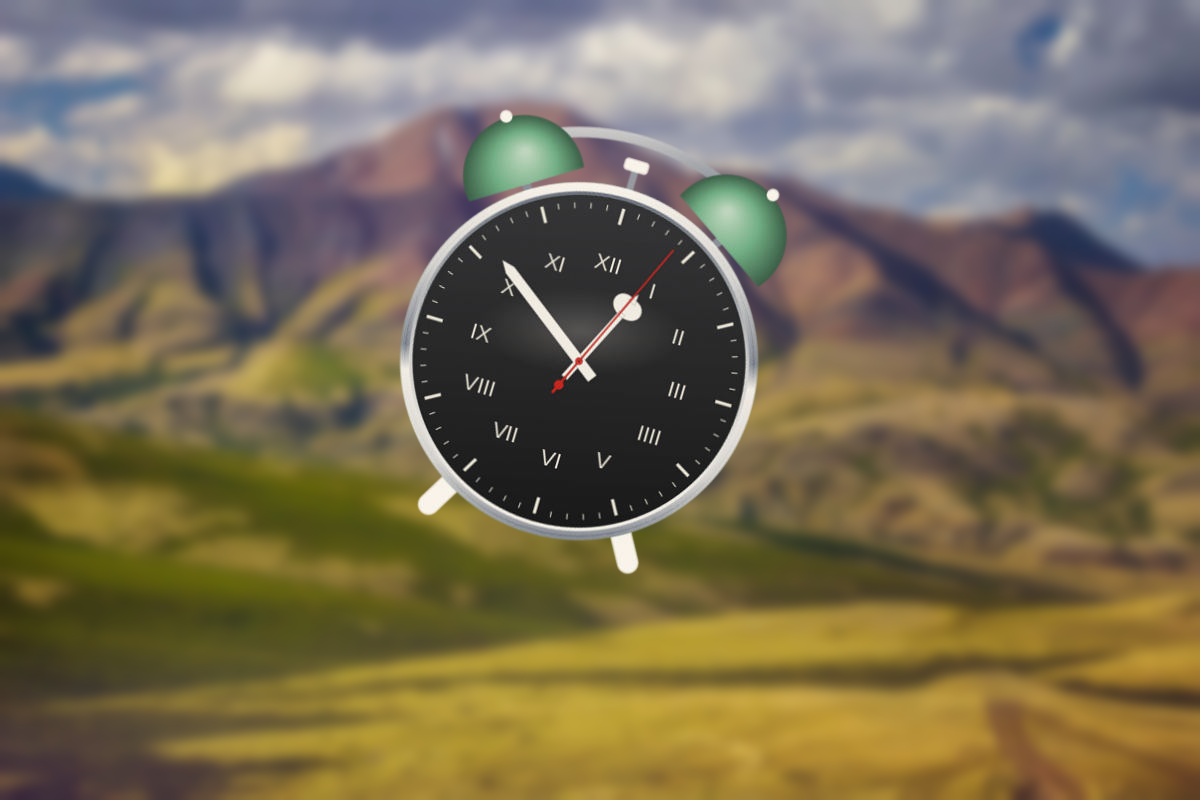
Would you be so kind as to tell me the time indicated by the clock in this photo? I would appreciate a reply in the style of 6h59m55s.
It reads 12h51m04s
